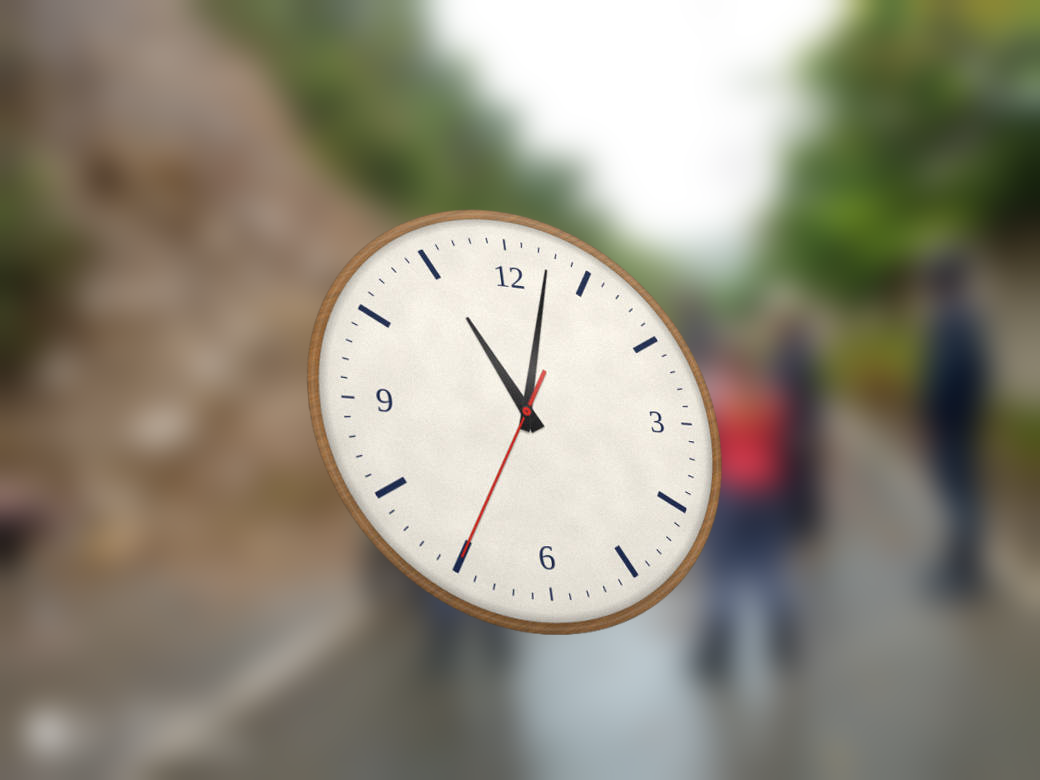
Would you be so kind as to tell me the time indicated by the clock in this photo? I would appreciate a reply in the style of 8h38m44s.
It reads 11h02m35s
